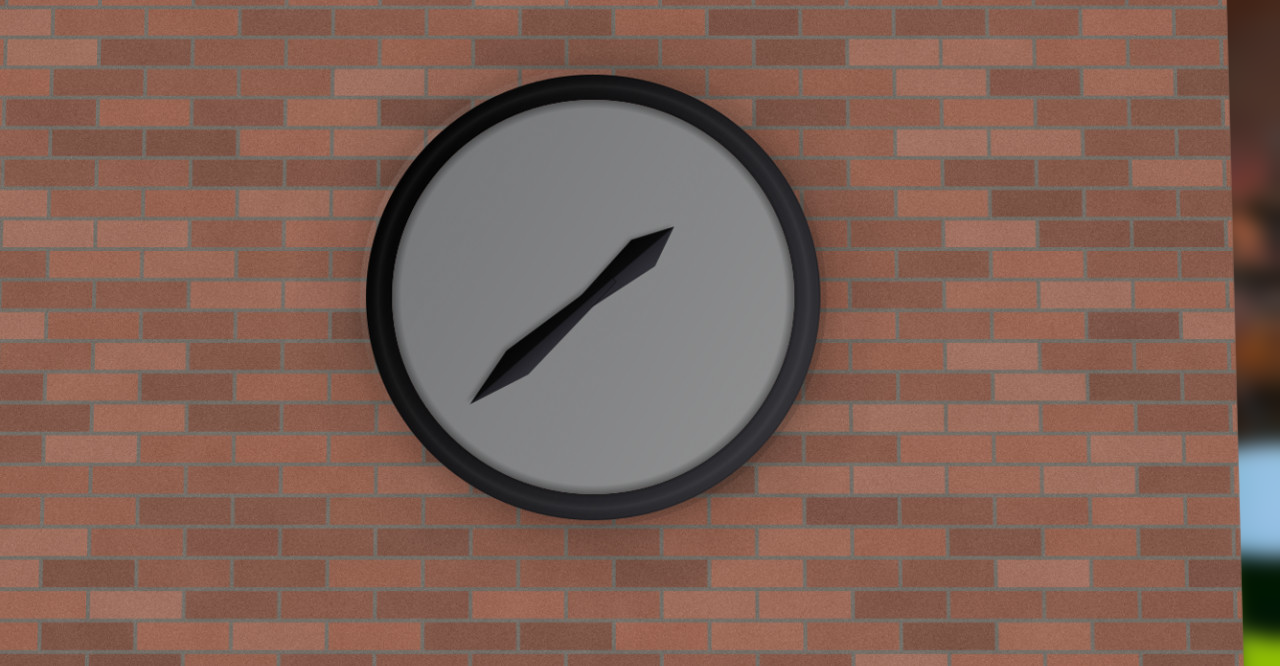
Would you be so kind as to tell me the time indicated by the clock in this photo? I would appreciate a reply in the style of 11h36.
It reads 1h38
